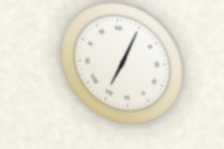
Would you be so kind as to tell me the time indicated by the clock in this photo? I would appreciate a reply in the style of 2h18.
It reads 7h05
